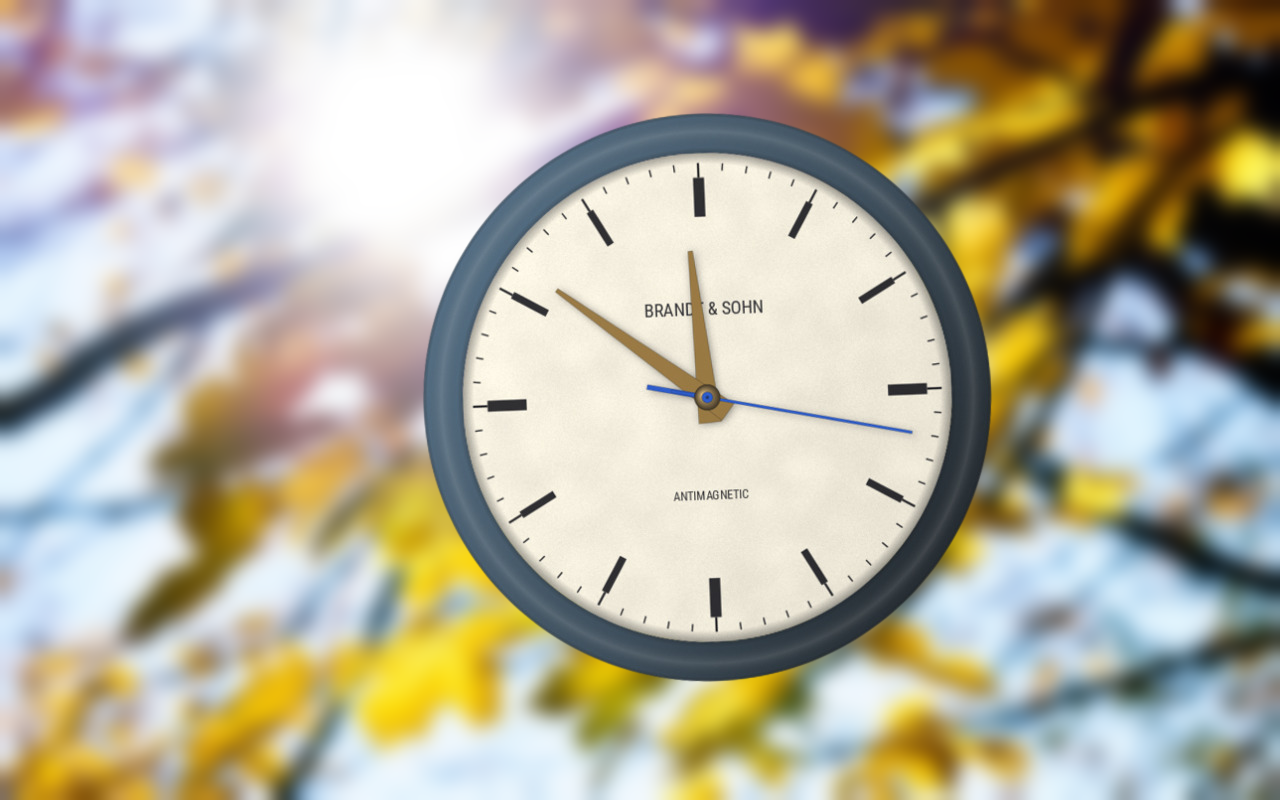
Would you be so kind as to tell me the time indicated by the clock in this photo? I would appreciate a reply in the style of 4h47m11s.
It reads 11h51m17s
